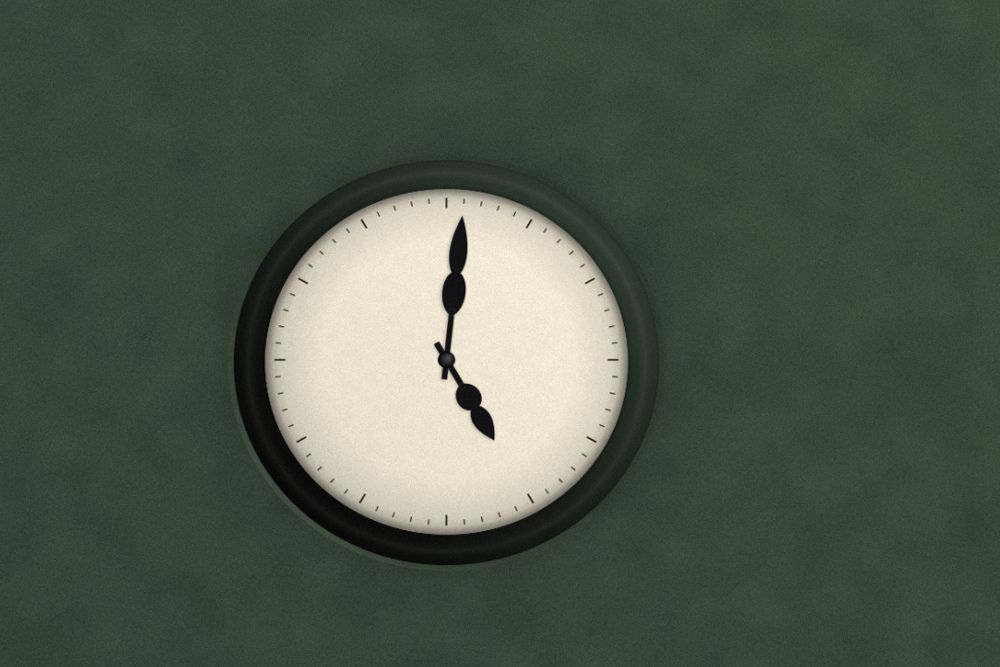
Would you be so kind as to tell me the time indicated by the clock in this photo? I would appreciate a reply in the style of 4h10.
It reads 5h01
